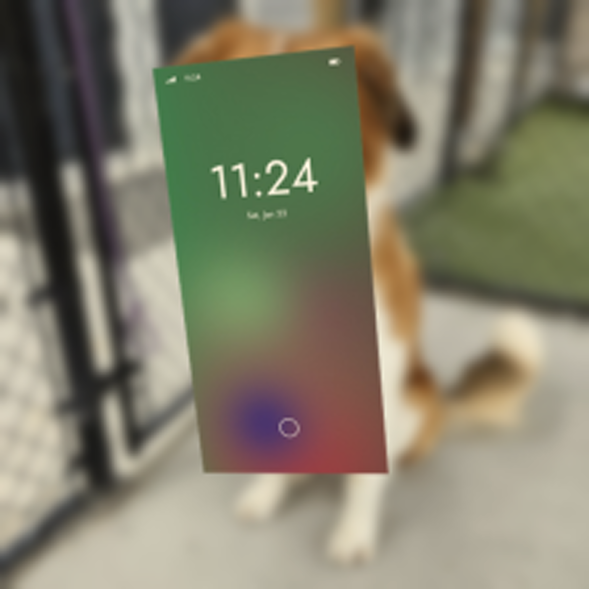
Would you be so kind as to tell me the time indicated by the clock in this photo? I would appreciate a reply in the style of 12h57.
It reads 11h24
